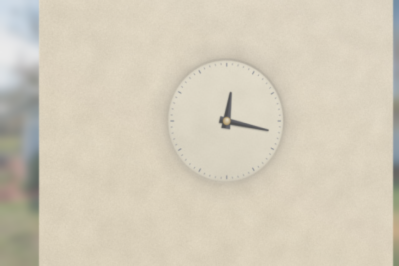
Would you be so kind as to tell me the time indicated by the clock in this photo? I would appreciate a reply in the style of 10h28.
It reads 12h17
